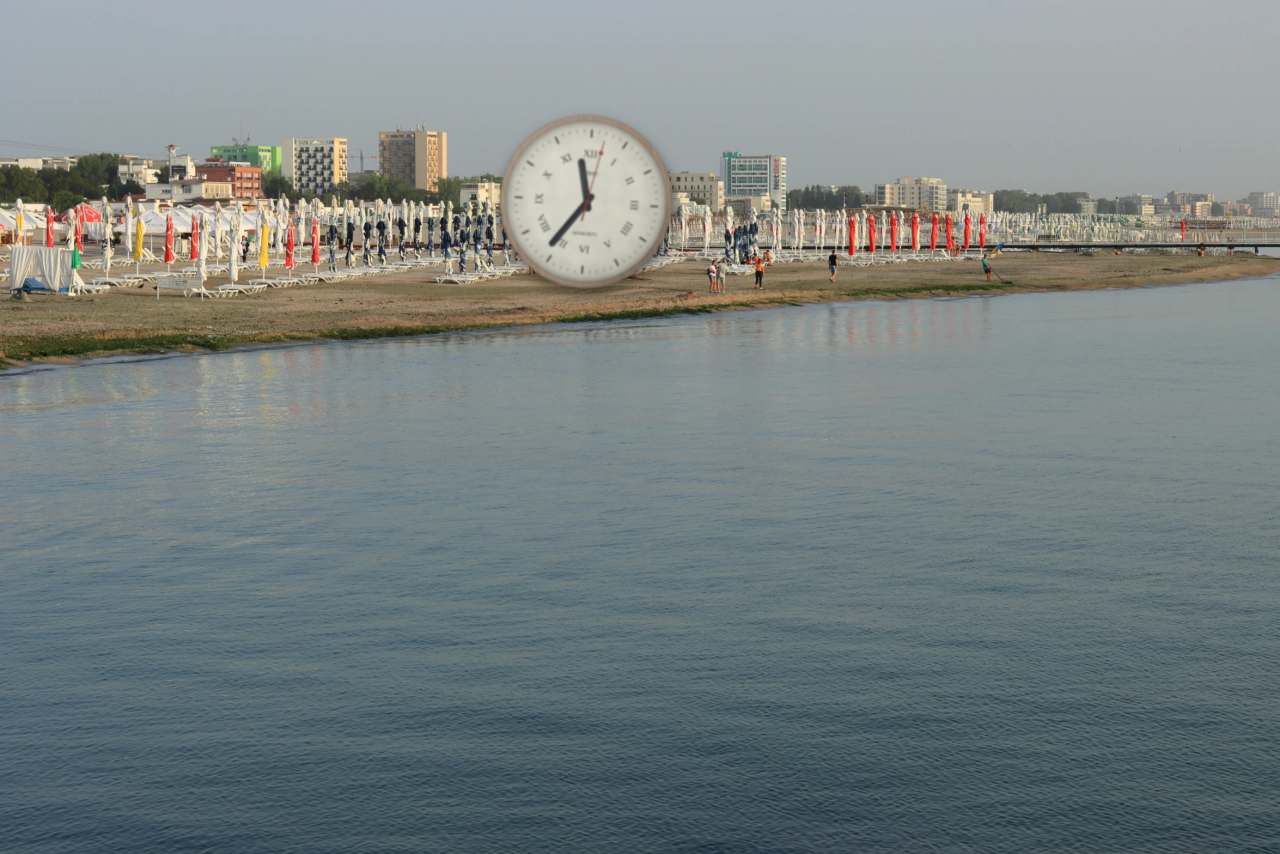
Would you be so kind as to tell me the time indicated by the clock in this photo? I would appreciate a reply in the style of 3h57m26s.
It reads 11h36m02s
